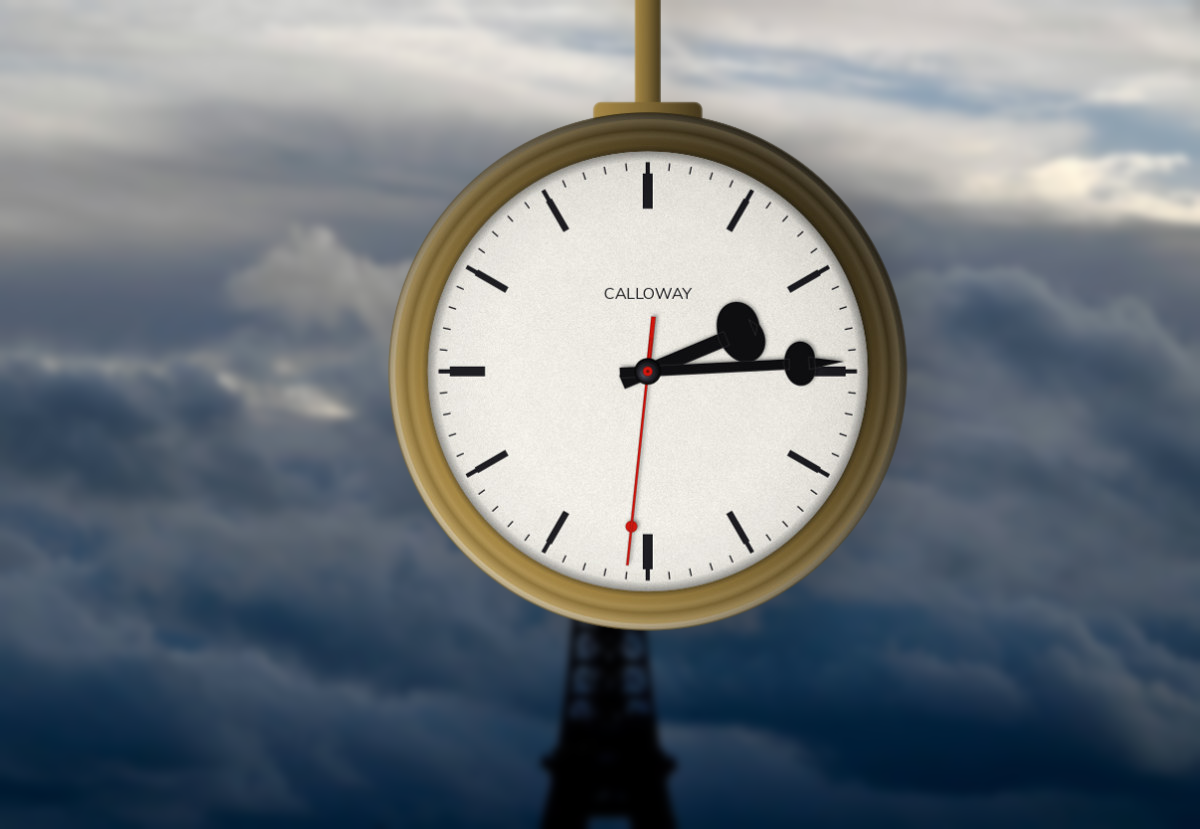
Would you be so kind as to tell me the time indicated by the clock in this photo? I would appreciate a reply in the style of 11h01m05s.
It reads 2h14m31s
